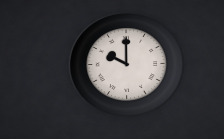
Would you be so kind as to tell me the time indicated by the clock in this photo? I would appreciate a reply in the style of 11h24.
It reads 10h00
